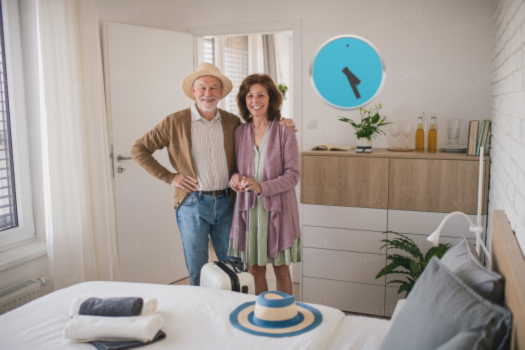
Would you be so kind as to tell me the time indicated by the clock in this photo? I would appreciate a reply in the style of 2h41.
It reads 4h26
